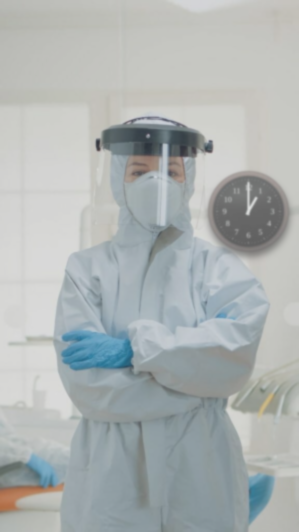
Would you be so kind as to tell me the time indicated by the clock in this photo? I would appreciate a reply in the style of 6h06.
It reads 1h00
